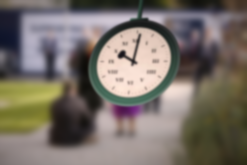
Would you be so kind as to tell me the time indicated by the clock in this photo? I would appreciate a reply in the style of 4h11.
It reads 10h01
